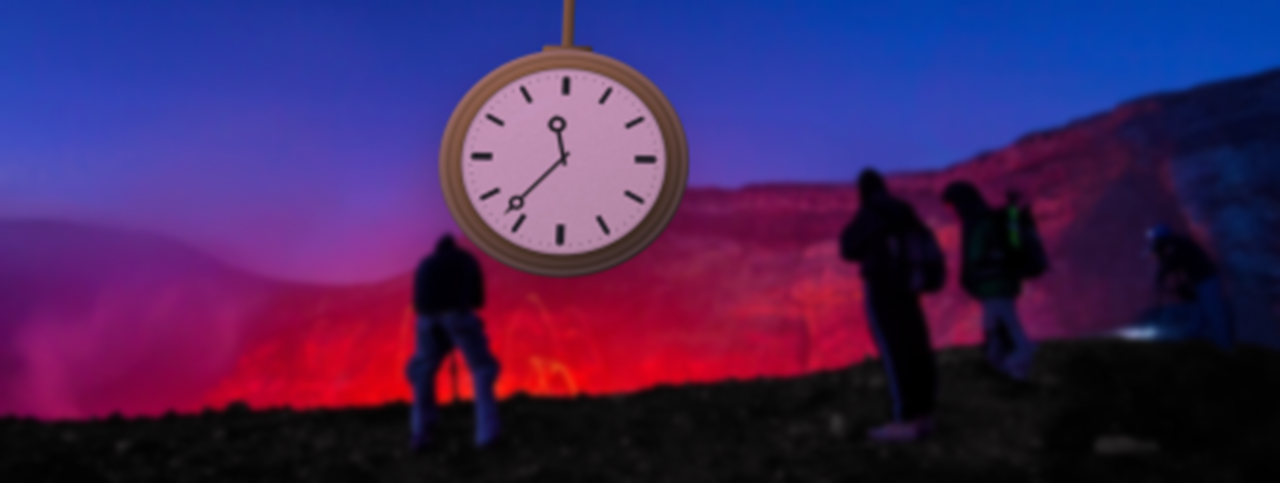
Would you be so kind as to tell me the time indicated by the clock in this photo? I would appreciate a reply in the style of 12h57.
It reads 11h37
